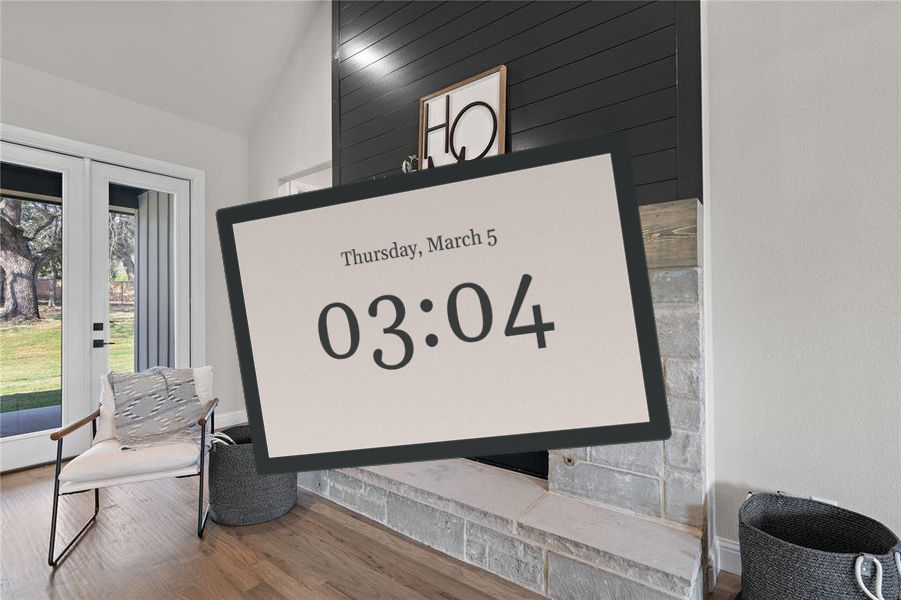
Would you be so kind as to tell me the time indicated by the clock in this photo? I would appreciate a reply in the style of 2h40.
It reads 3h04
